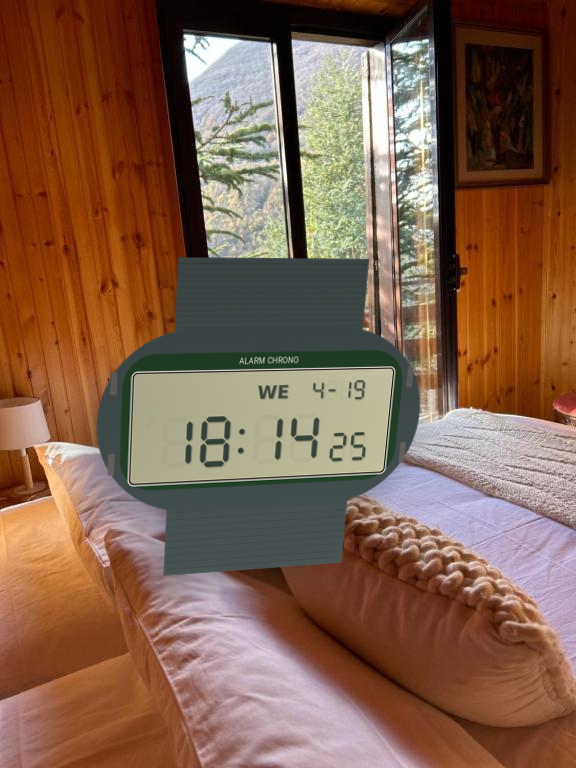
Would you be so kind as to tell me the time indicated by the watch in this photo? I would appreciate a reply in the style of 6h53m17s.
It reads 18h14m25s
